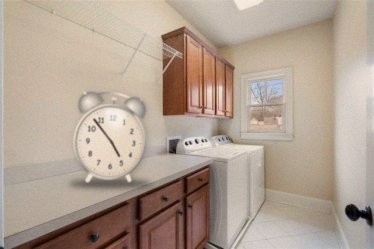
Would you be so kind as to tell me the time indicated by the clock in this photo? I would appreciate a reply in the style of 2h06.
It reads 4h53
